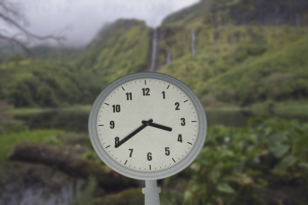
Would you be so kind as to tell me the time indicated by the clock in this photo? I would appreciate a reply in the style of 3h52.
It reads 3h39
